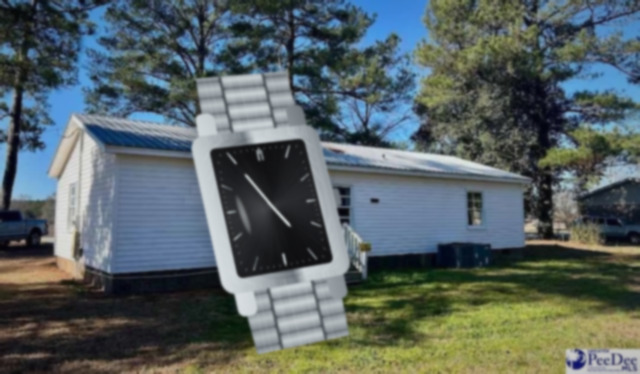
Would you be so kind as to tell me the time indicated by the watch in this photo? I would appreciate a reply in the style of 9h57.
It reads 4h55
